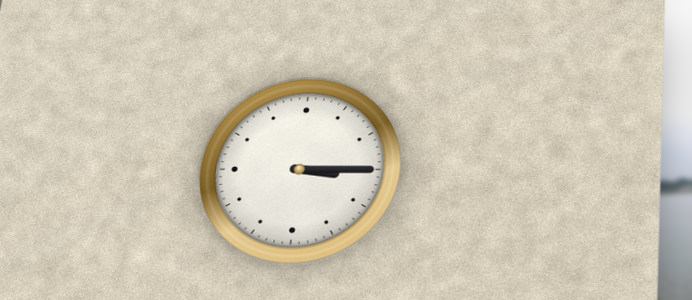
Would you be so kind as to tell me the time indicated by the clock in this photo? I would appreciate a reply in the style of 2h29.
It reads 3h15
